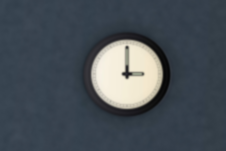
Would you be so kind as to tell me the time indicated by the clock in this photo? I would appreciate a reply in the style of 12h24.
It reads 3h00
